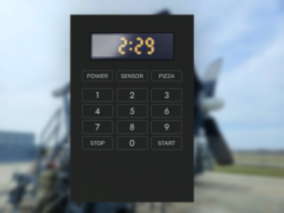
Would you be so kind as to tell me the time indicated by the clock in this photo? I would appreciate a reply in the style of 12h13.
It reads 2h29
